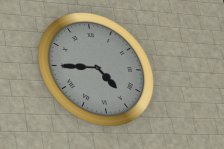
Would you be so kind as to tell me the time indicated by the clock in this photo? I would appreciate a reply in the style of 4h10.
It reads 4h45
